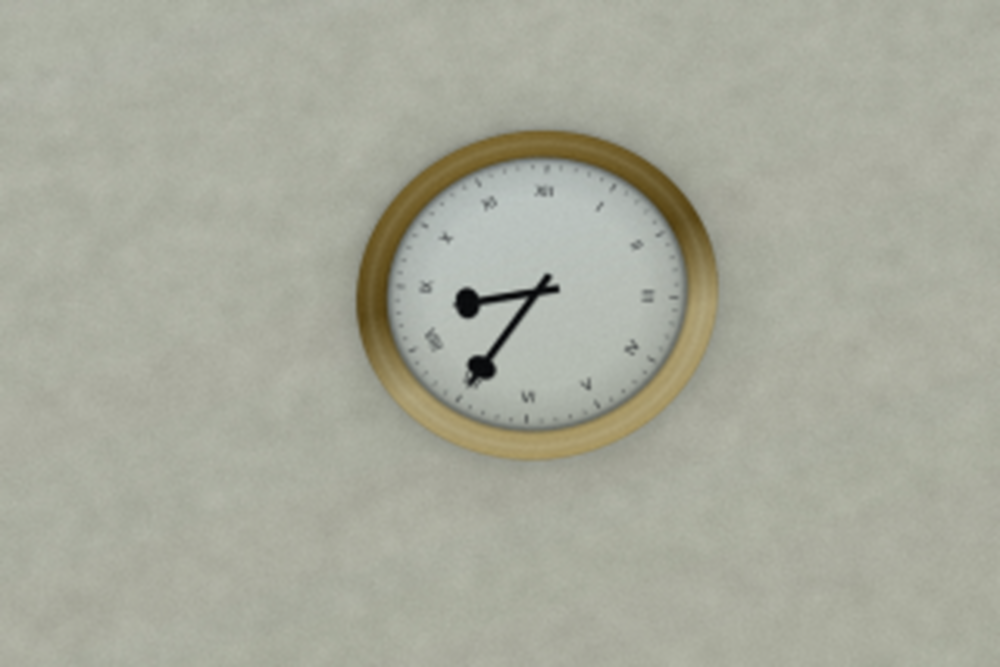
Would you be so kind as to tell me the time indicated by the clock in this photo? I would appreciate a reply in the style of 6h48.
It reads 8h35
